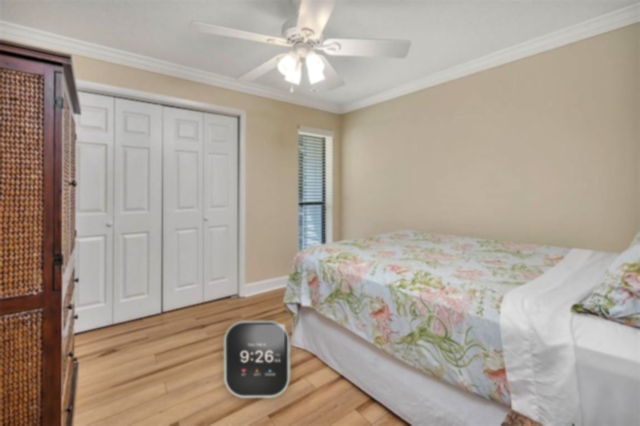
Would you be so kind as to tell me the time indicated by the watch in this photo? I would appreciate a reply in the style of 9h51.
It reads 9h26
